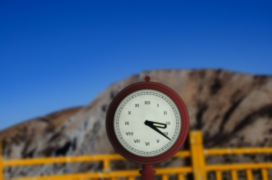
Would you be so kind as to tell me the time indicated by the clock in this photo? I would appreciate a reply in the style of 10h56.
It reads 3h21
